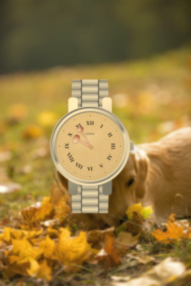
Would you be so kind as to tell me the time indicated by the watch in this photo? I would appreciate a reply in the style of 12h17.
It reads 9h55
